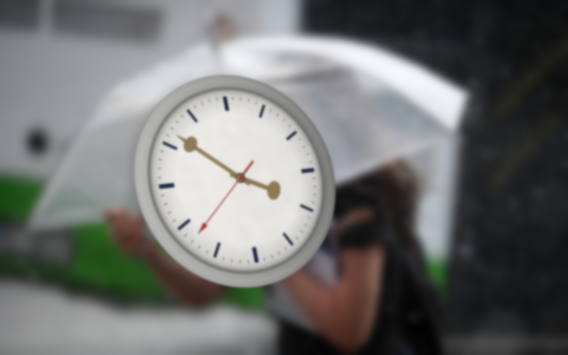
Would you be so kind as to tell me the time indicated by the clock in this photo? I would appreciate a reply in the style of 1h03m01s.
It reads 3h51m38s
